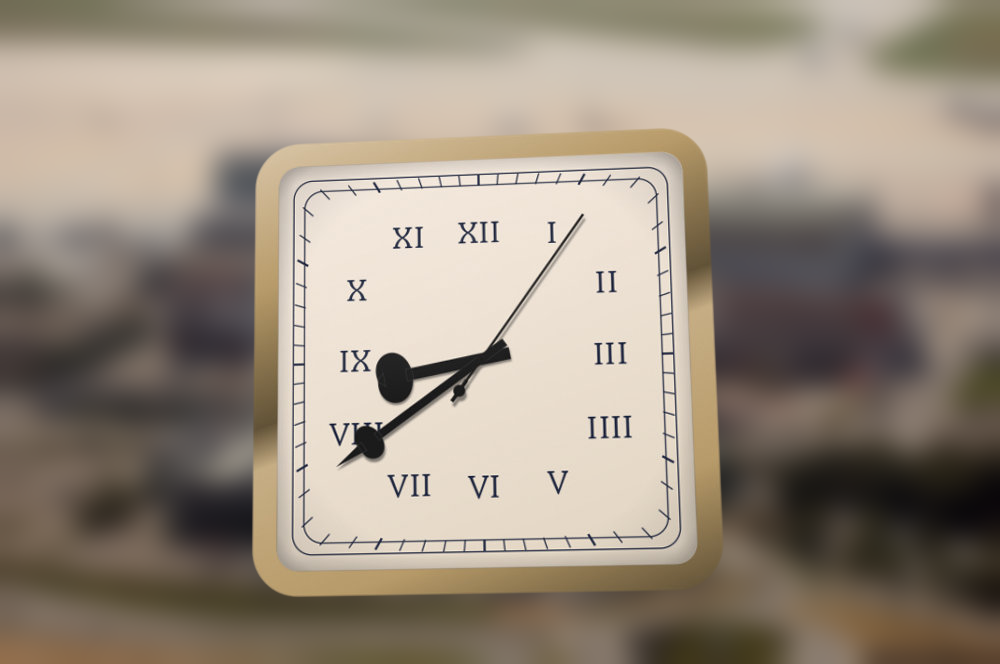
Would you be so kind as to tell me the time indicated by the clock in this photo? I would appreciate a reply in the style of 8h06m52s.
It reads 8h39m06s
